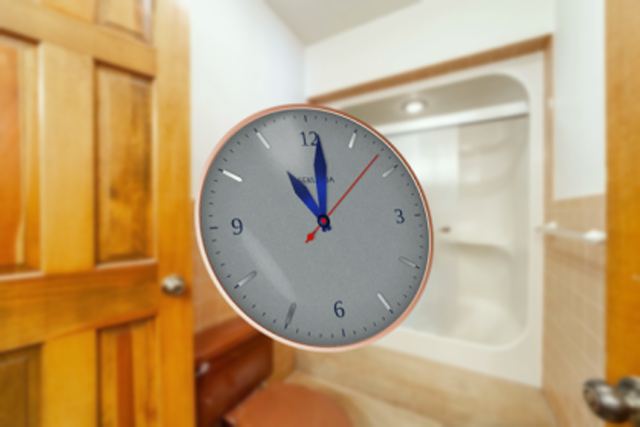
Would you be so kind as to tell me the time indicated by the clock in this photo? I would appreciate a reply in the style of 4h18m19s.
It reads 11h01m08s
